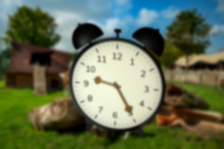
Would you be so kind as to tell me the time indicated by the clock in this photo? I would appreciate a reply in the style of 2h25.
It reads 9h25
